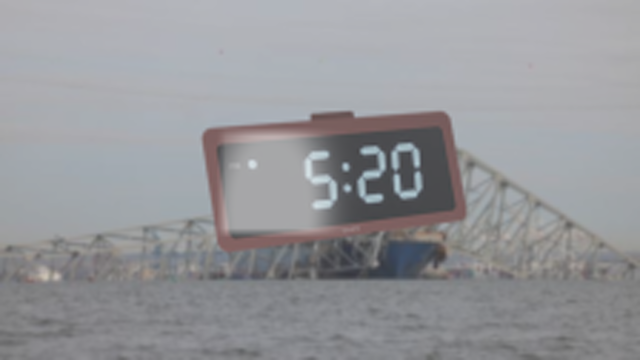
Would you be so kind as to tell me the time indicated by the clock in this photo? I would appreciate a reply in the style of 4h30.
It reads 5h20
